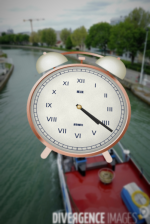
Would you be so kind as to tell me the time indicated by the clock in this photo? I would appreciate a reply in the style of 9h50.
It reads 4h21
